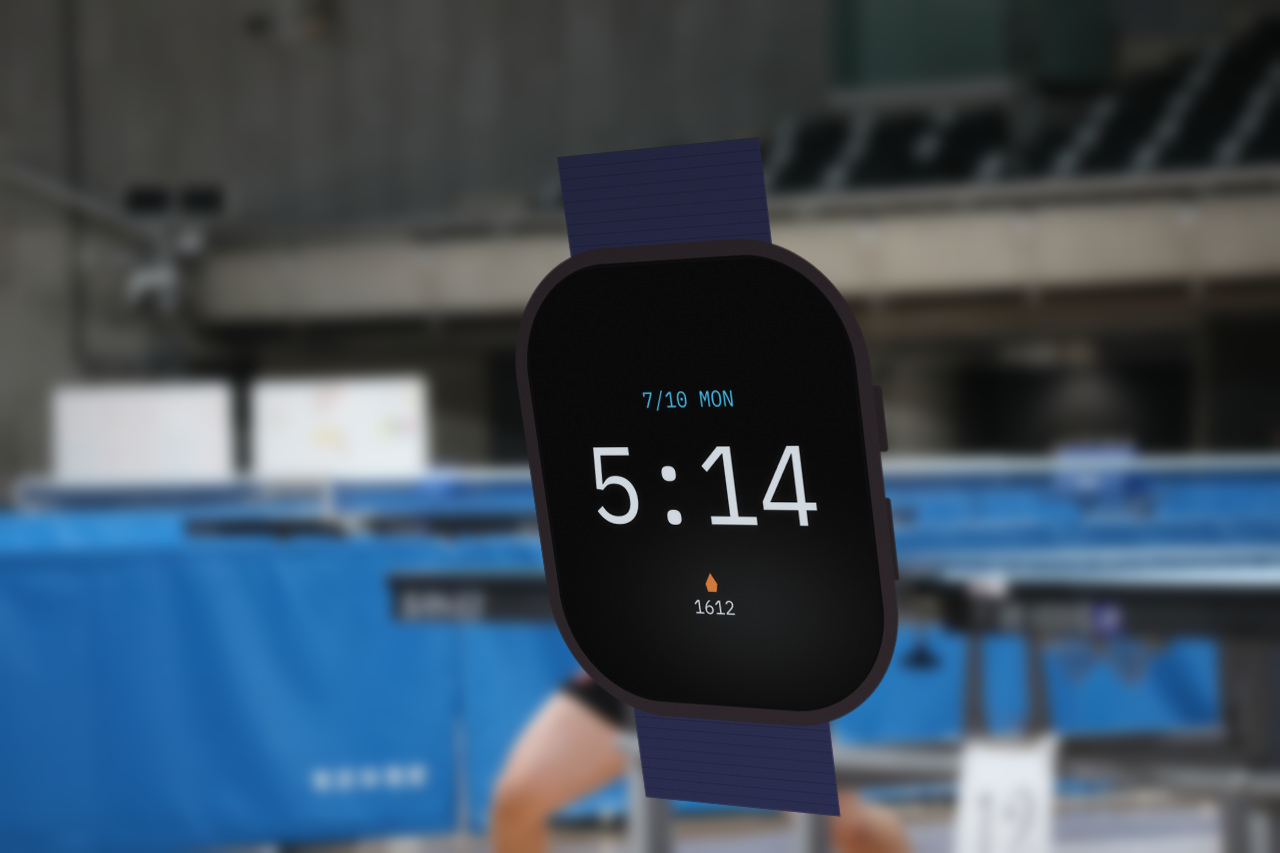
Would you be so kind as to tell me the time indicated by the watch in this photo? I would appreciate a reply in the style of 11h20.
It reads 5h14
